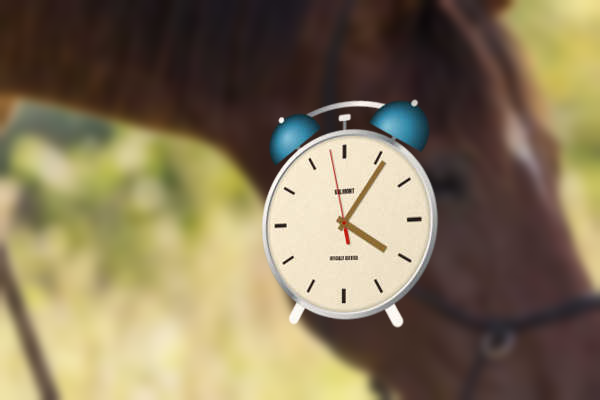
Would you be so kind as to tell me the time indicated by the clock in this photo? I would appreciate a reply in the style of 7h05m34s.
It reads 4h05m58s
